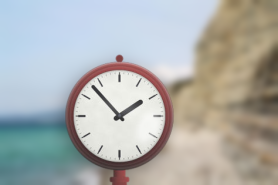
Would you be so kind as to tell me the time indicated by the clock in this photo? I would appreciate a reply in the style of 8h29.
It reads 1h53
